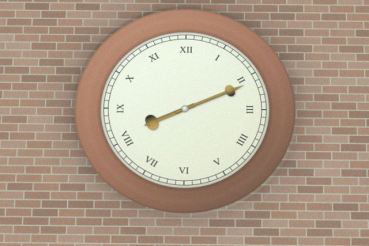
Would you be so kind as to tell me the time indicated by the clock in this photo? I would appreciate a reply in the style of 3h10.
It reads 8h11
